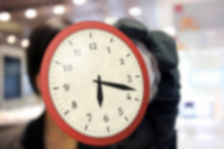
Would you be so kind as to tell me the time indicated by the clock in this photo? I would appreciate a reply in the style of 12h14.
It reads 6h18
